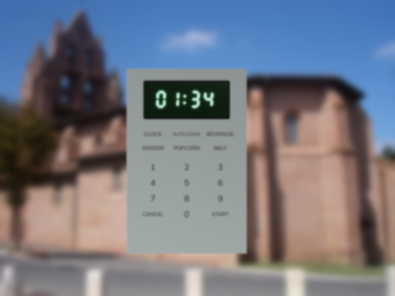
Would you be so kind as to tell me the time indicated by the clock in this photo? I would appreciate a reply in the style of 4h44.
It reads 1h34
